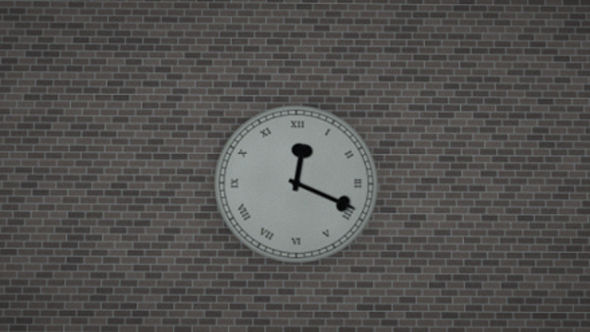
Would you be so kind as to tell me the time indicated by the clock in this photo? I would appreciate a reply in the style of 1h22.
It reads 12h19
